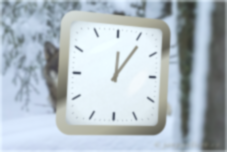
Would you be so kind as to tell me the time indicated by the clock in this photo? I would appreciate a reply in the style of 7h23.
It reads 12h06
